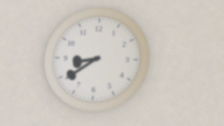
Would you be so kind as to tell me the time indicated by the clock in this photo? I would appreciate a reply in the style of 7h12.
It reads 8h39
